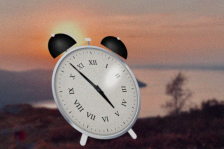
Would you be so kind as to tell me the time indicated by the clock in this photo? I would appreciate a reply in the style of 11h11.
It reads 4h53
